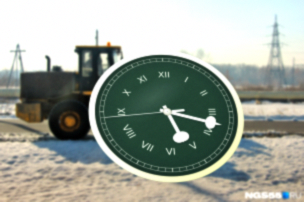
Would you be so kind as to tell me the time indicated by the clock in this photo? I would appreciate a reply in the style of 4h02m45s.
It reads 5h17m44s
